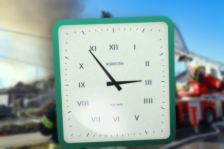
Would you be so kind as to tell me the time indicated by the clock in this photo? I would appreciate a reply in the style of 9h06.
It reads 2h54
